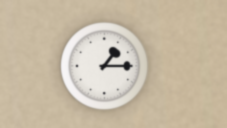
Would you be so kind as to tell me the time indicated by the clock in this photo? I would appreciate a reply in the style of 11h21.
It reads 1h15
